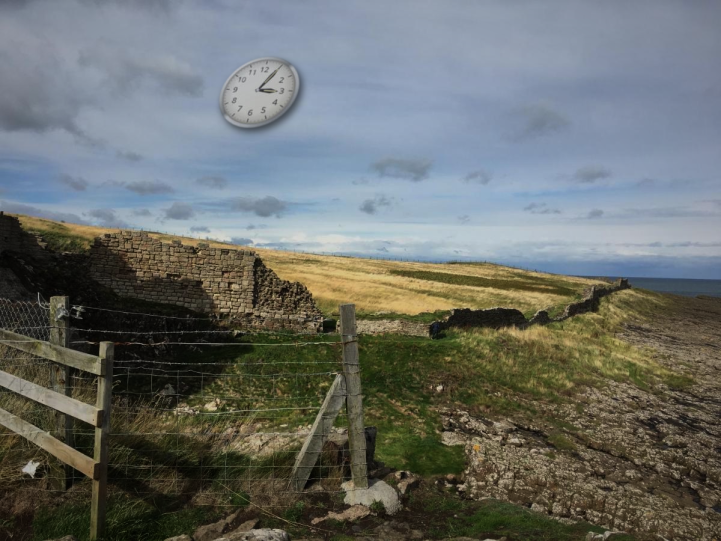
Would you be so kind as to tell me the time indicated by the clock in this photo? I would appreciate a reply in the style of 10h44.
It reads 3h05
